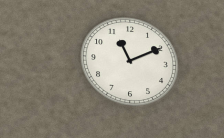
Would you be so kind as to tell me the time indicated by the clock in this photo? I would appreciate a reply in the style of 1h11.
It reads 11h10
